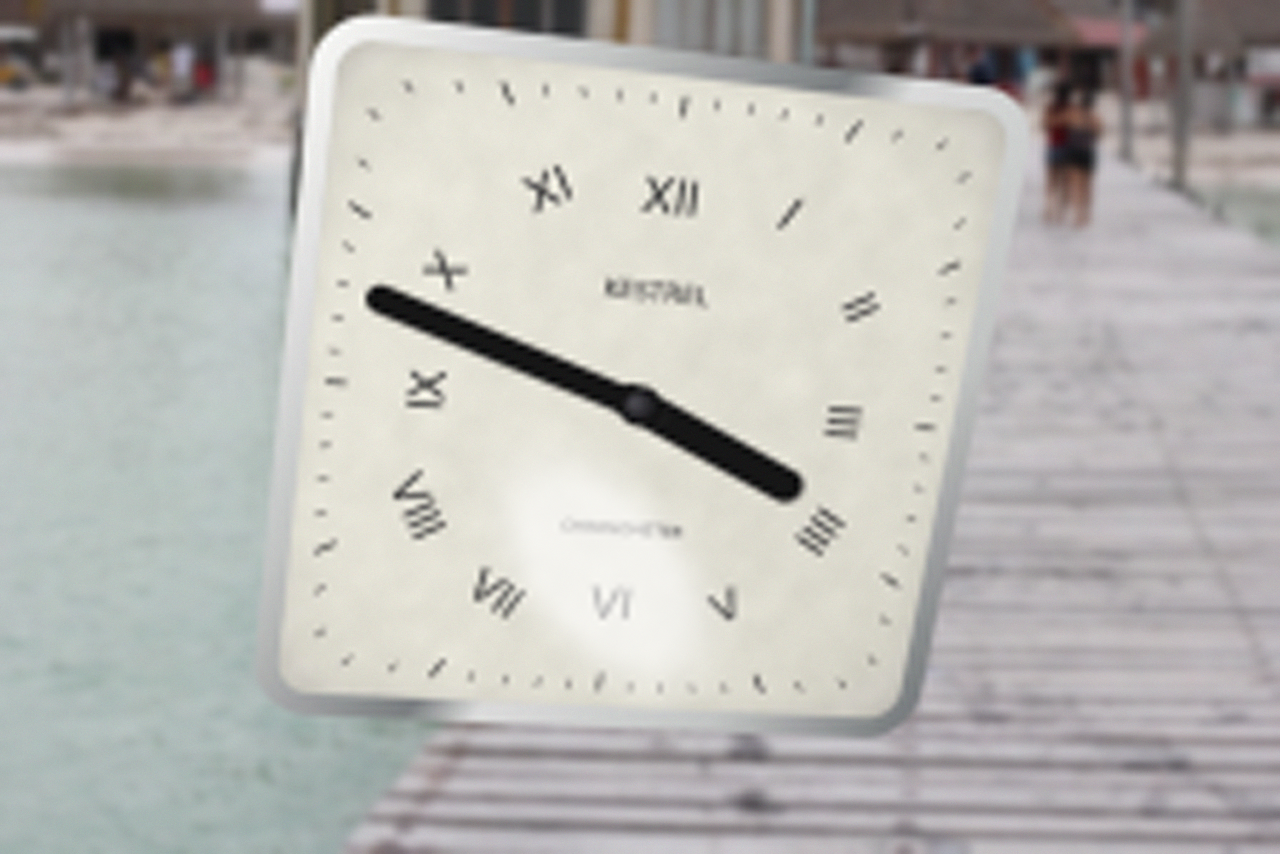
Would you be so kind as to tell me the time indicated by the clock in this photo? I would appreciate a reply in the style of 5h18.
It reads 3h48
